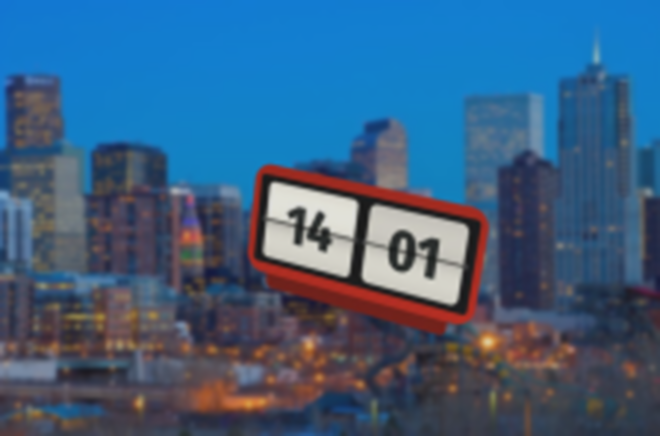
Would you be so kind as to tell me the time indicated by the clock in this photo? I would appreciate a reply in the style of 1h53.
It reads 14h01
